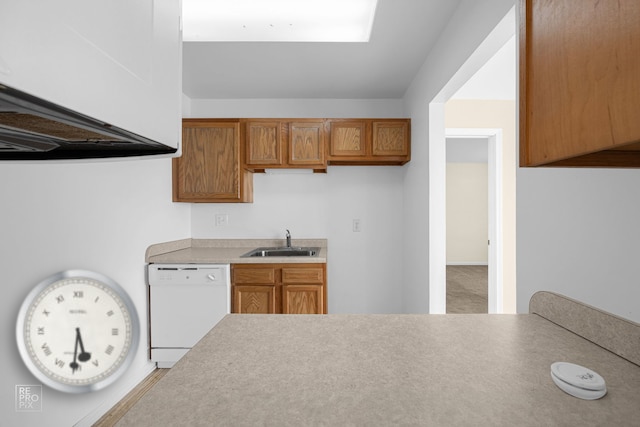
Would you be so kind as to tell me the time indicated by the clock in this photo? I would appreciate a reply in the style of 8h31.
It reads 5h31
